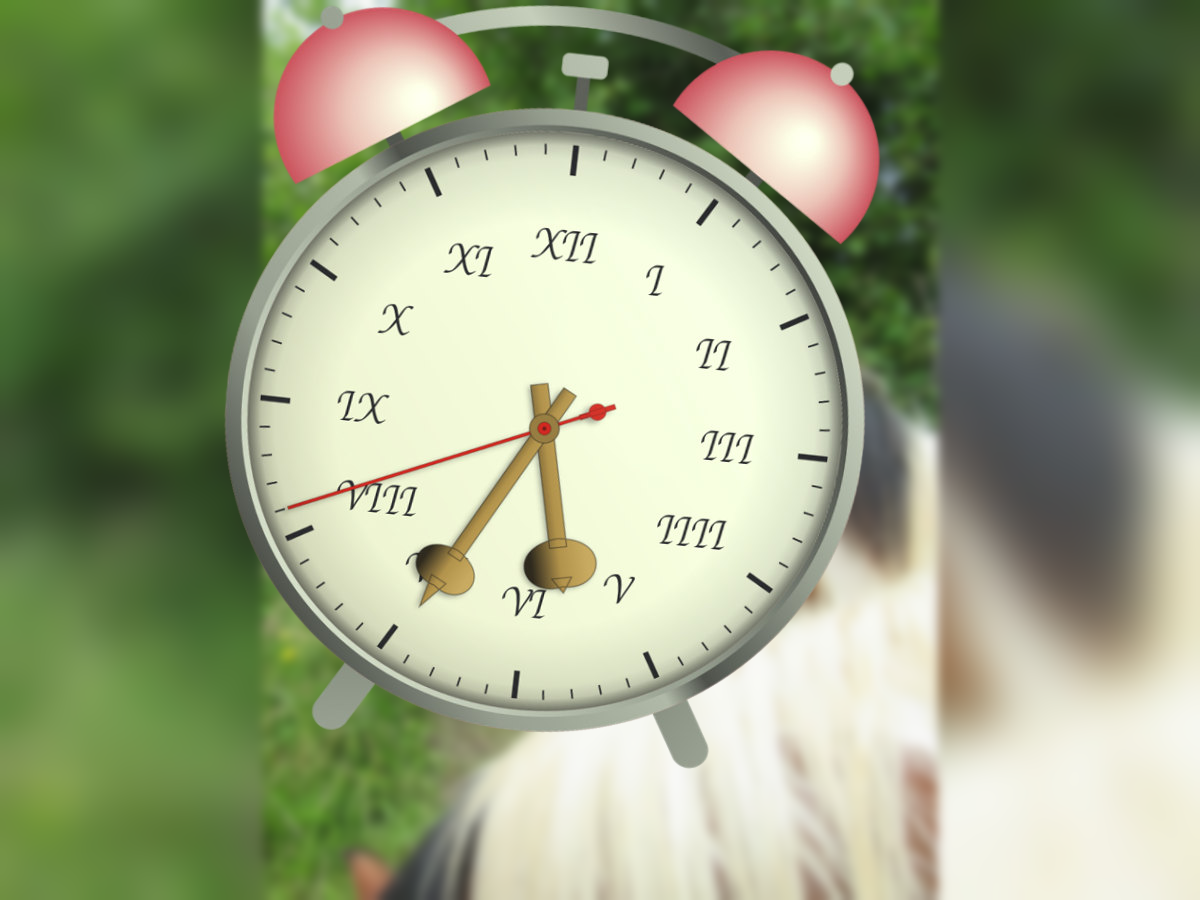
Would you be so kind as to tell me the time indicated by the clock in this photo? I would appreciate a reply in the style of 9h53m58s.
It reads 5h34m41s
